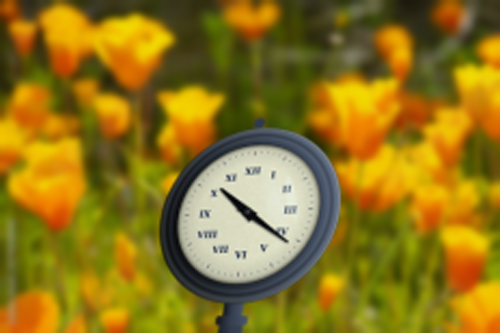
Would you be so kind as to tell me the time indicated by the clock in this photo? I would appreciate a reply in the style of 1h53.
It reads 10h21
